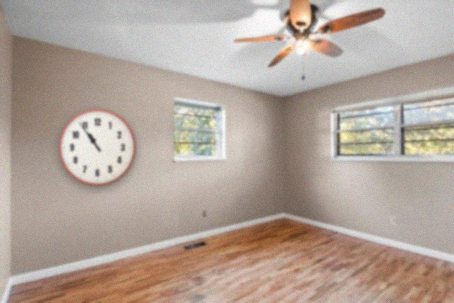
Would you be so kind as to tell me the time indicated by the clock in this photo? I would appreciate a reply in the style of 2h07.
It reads 10h54
